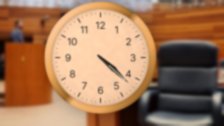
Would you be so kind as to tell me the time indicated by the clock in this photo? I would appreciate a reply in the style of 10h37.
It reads 4h22
